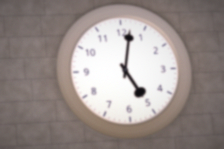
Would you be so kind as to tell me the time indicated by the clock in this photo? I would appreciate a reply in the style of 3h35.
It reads 5h02
